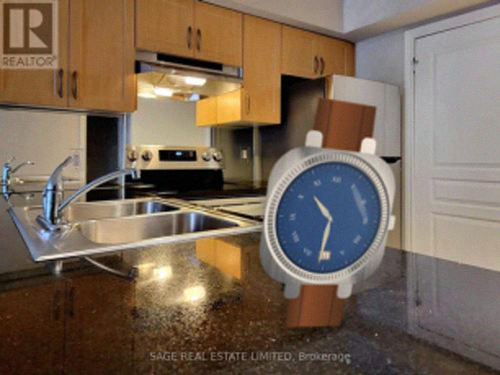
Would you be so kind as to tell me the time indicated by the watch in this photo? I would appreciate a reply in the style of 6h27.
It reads 10h31
